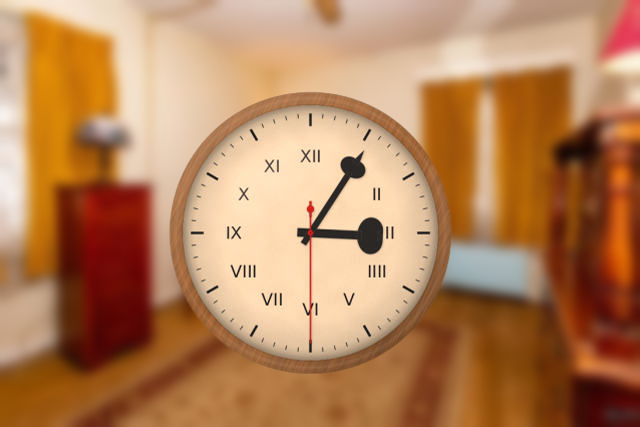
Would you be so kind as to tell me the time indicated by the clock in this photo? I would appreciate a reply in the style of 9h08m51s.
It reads 3h05m30s
